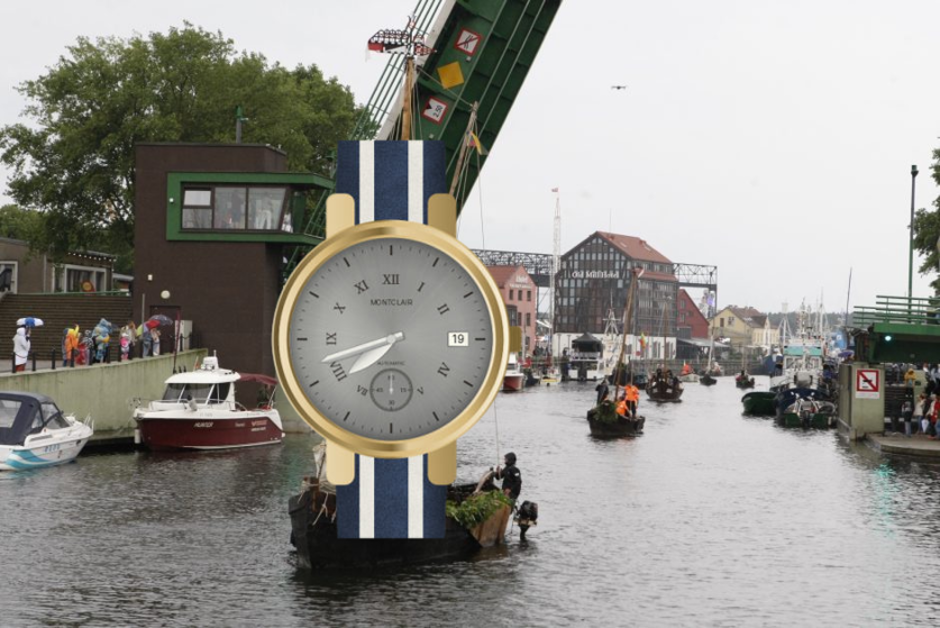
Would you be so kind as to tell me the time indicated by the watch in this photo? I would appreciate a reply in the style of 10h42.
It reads 7h42
